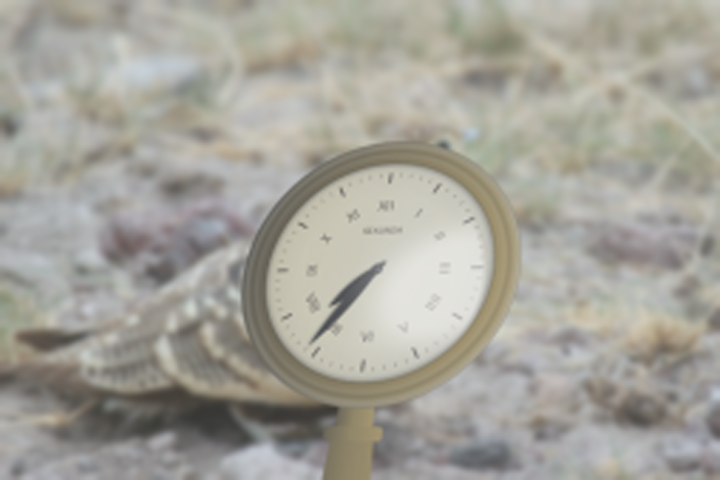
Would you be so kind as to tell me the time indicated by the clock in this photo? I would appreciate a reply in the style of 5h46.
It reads 7h36
